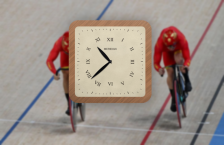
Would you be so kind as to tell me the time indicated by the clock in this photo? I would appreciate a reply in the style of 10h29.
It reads 10h38
